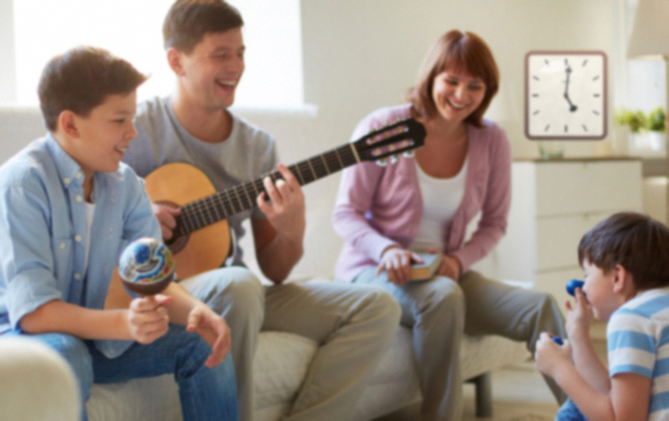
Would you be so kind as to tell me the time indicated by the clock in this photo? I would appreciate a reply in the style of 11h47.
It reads 5h01
